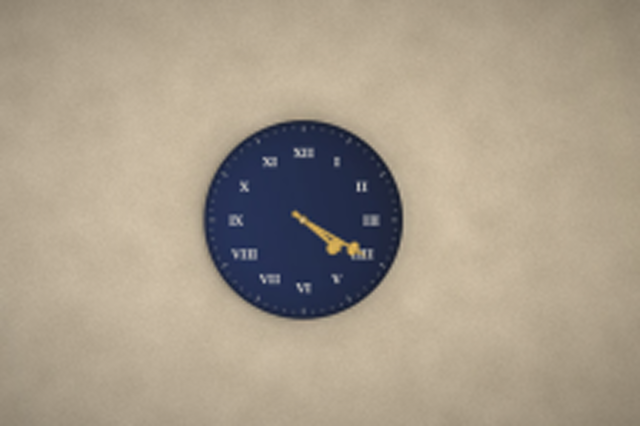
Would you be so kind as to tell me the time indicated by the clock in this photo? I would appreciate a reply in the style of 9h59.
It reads 4h20
